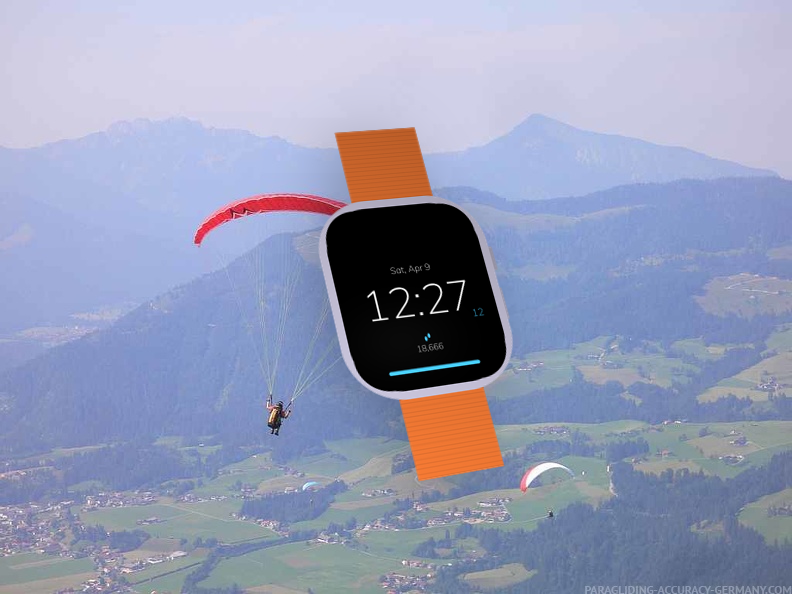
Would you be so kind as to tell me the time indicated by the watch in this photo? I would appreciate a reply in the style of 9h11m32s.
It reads 12h27m12s
